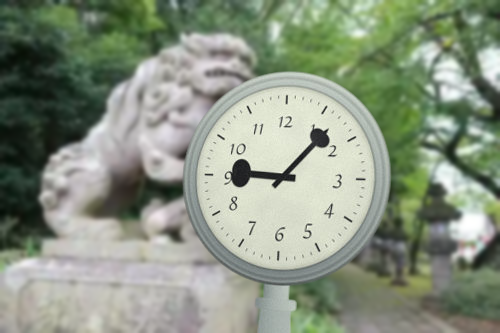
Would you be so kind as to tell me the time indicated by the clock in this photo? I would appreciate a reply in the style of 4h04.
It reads 9h07
